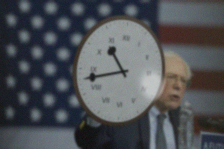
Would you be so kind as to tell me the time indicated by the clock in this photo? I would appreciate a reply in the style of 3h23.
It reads 10h43
